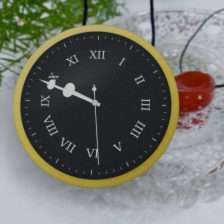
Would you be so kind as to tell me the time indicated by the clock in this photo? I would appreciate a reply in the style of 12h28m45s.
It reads 9h48m29s
